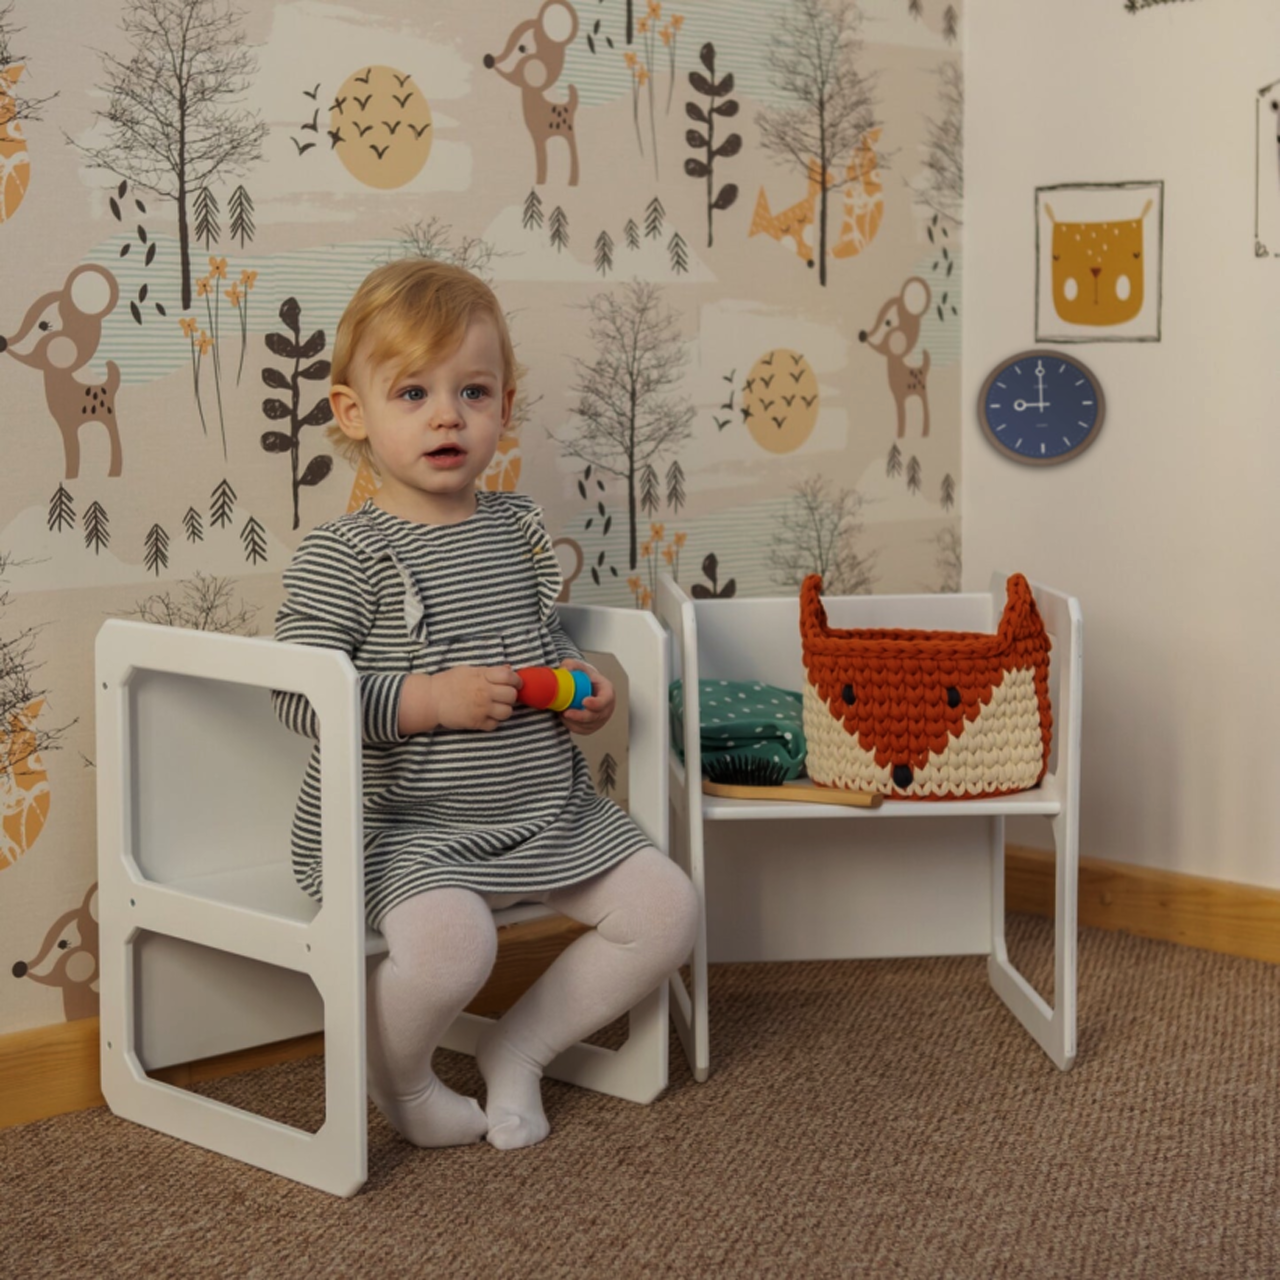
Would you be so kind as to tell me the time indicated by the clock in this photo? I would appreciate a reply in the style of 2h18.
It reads 9h00
